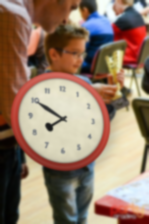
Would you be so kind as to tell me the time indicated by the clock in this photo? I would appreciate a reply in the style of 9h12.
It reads 7h50
